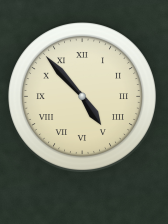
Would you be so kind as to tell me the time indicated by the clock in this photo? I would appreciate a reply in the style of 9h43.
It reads 4h53
